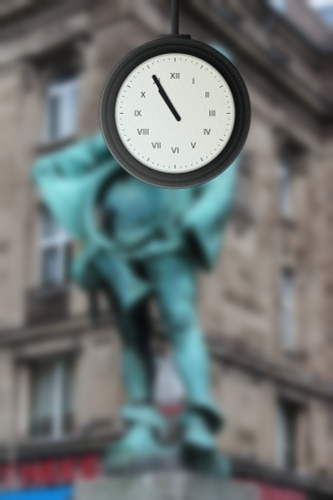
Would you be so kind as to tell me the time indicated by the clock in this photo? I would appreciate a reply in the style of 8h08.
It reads 10h55
